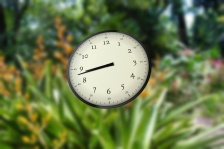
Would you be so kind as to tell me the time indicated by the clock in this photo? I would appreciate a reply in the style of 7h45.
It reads 8h43
